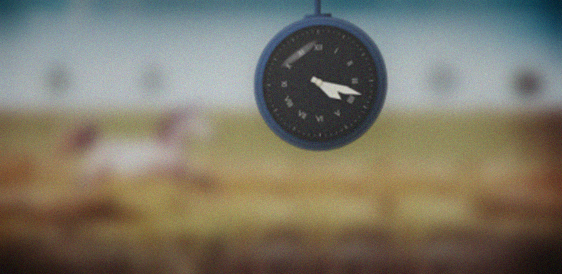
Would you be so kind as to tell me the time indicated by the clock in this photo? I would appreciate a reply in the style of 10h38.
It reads 4h18
